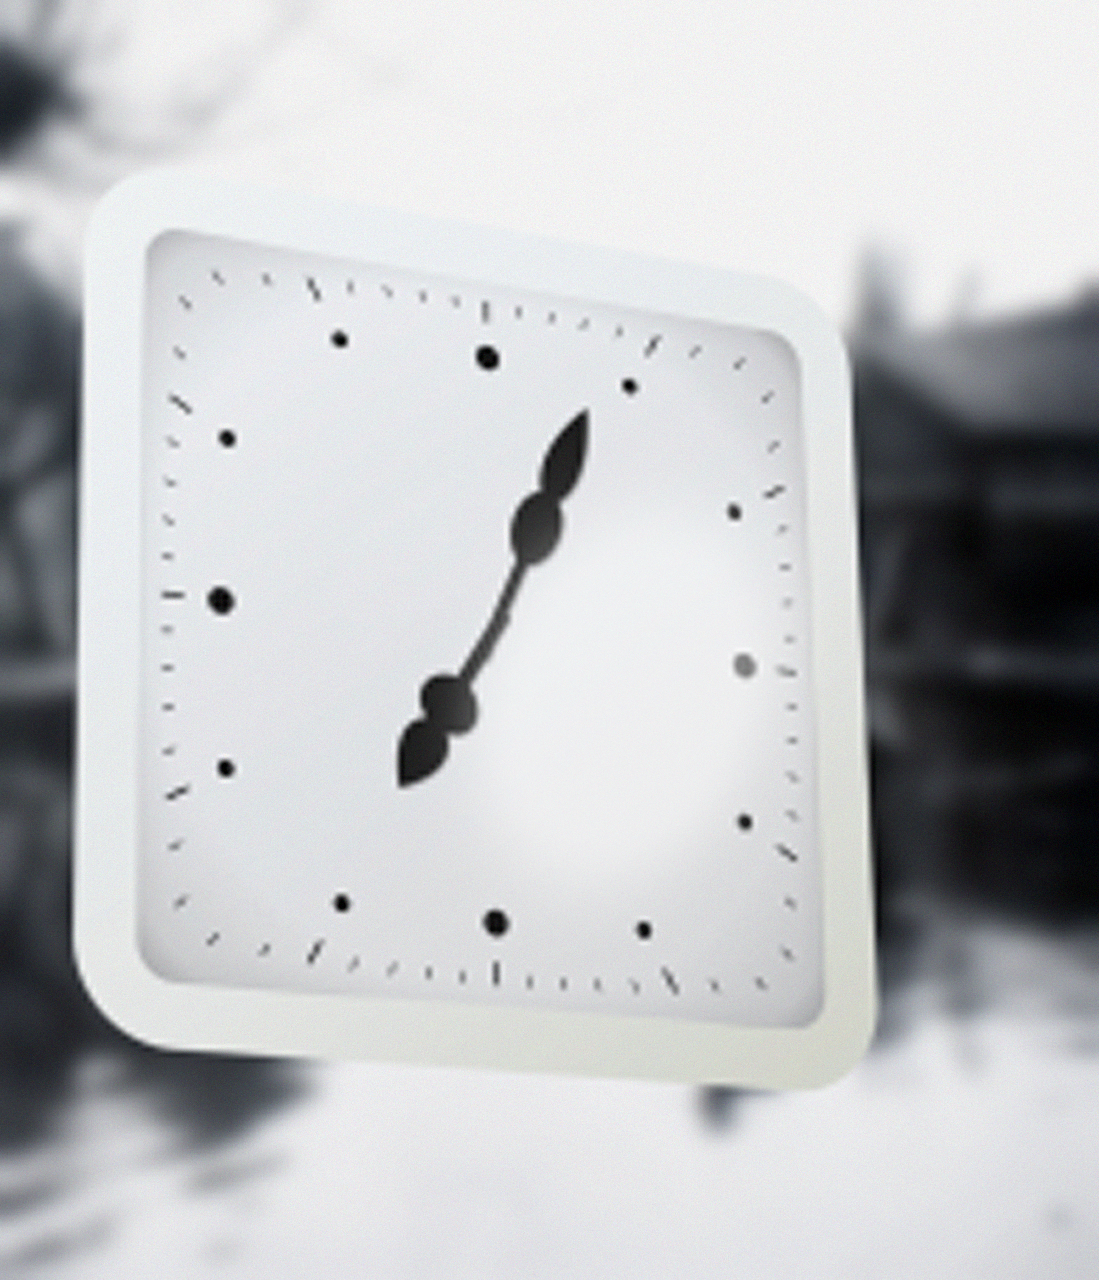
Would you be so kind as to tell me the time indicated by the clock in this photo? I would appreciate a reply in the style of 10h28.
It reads 7h04
